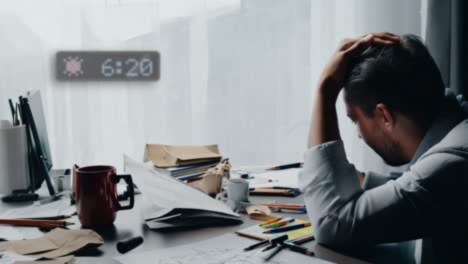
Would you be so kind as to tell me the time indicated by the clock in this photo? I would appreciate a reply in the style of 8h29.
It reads 6h20
